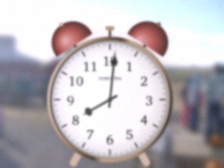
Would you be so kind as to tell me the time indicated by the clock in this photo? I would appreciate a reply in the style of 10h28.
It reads 8h01
